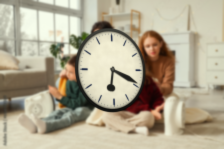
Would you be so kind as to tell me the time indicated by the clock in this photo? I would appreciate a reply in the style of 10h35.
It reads 6h19
